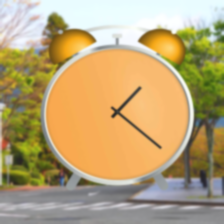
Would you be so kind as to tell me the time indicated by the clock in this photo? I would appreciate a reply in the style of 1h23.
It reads 1h22
